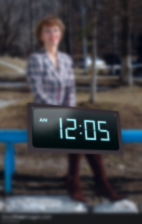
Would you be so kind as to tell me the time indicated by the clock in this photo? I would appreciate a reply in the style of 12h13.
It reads 12h05
